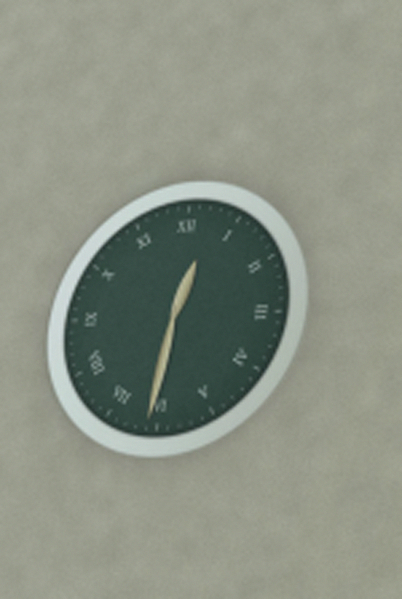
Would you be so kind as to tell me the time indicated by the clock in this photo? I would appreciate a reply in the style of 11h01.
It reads 12h31
